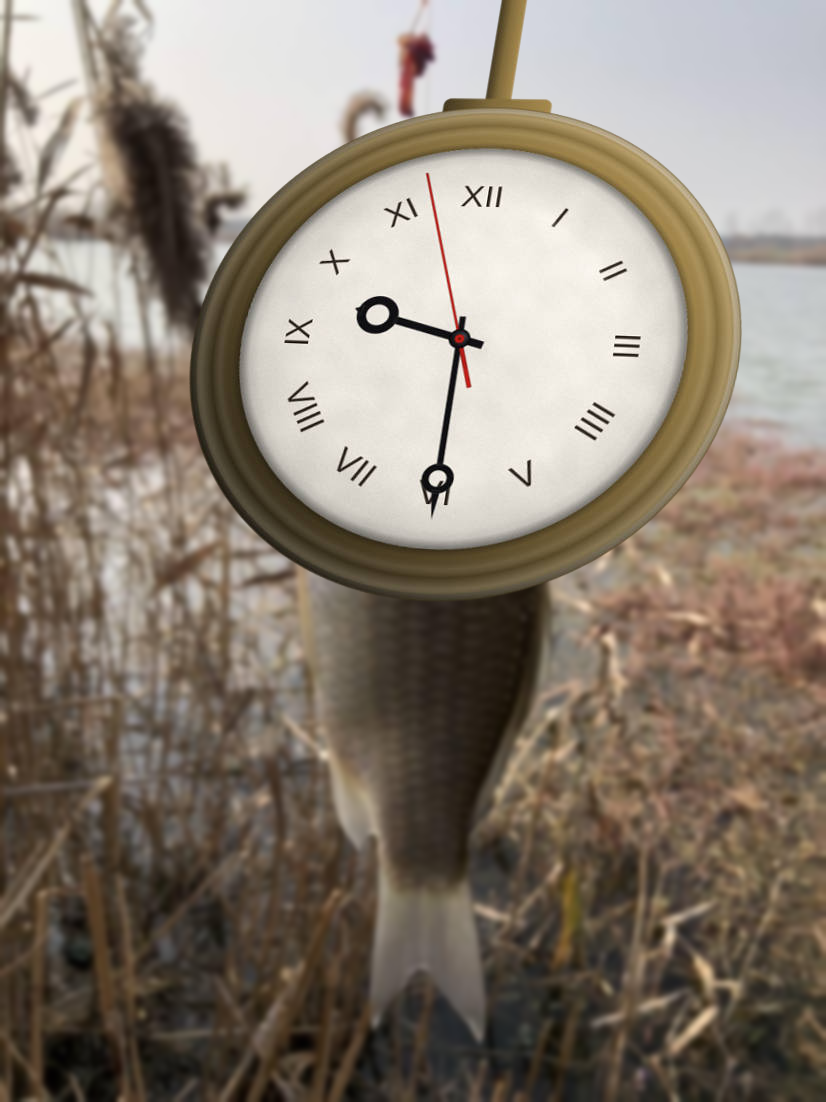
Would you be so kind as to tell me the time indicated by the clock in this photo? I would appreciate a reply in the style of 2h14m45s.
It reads 9h29m57s
